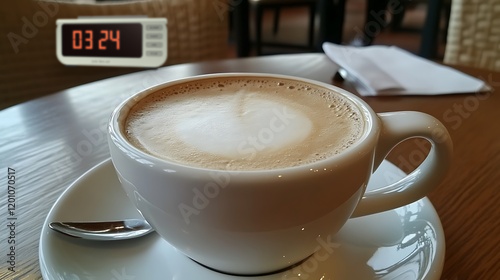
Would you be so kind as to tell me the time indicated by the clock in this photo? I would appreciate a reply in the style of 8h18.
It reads 3h24
